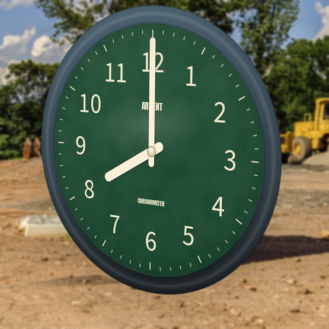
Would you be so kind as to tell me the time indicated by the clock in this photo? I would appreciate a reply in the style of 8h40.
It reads 8h00
